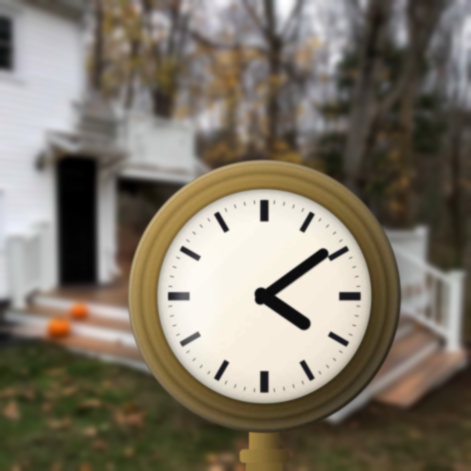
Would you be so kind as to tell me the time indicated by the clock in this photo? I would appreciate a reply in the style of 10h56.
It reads 4h09
